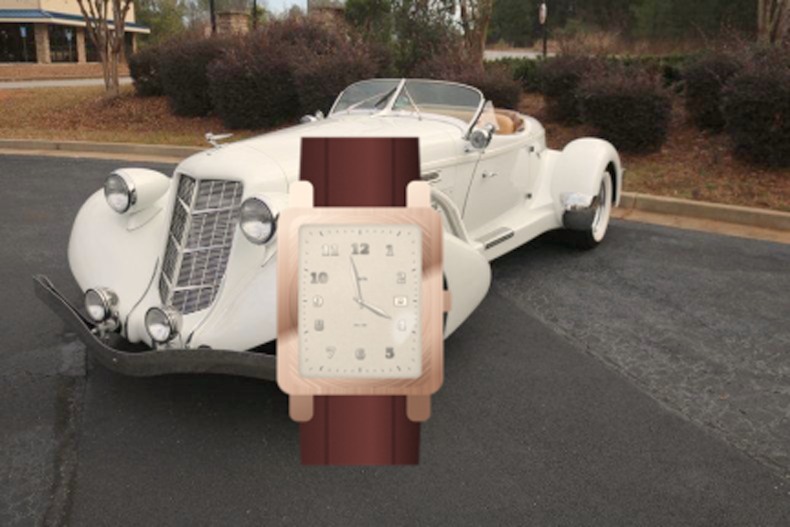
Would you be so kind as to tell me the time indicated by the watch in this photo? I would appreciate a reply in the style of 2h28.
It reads 3h58
